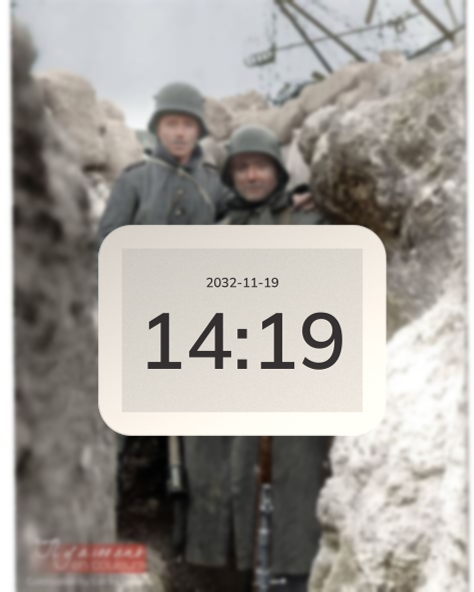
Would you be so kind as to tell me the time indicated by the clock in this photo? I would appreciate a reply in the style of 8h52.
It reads 14h19
